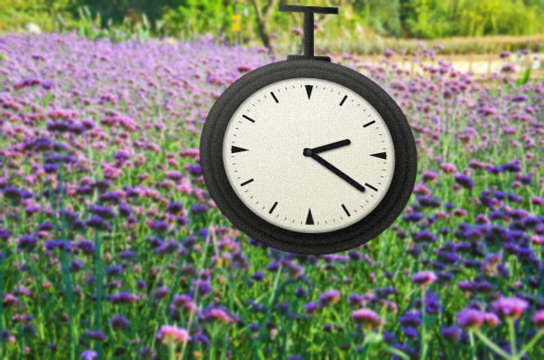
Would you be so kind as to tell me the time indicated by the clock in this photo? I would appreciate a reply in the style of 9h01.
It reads 2h21
